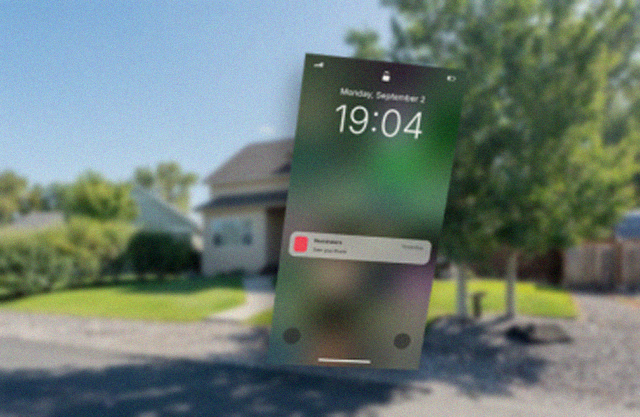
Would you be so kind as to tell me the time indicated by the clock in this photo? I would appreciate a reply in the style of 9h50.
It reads 19h04
